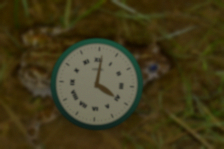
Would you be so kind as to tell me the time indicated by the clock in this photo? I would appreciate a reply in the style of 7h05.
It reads 4h01
